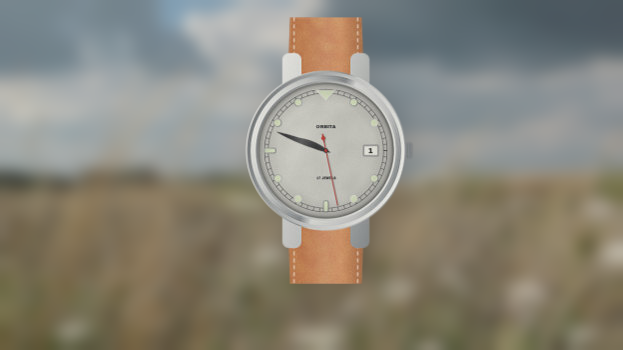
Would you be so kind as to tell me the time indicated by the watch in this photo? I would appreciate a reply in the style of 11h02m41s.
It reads 9h48m28s
